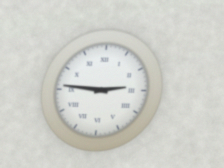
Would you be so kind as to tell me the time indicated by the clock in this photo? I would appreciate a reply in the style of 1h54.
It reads 2h46
